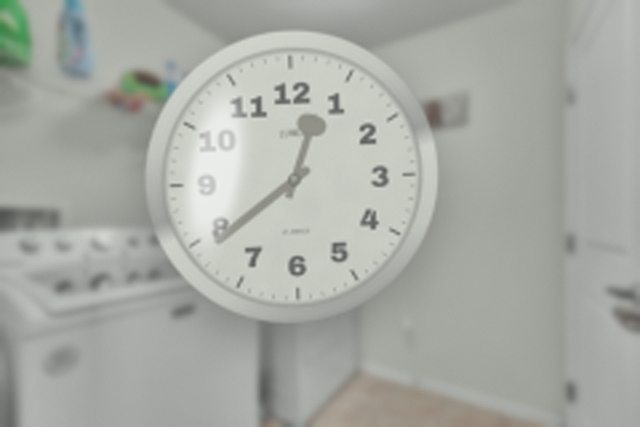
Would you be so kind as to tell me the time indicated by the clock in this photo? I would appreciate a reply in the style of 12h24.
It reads 12h39
